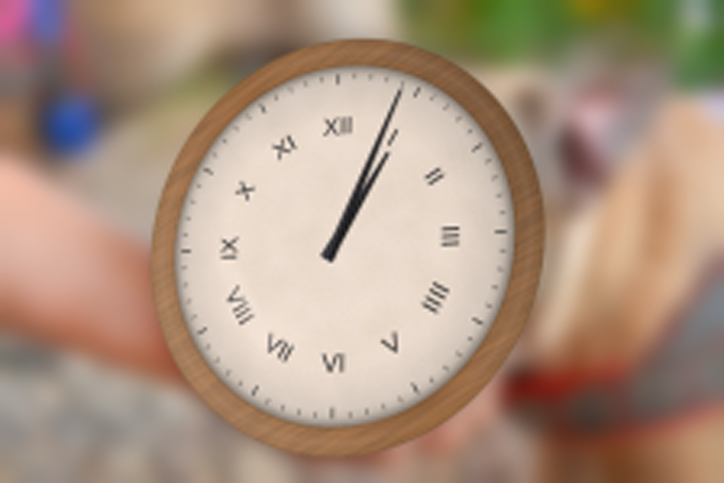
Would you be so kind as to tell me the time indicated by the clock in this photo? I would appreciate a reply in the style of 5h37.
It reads 1h04
